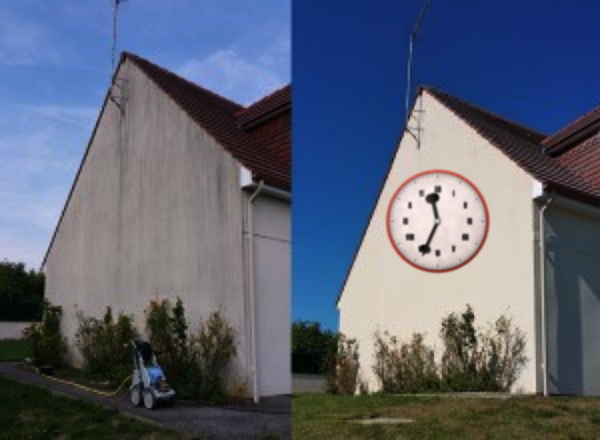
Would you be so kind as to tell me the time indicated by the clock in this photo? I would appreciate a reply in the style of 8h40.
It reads 11h34
